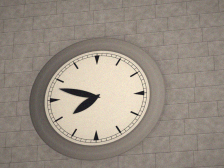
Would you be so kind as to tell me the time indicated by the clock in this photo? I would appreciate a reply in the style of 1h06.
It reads 7h48
